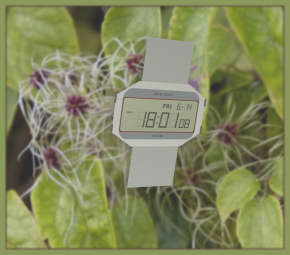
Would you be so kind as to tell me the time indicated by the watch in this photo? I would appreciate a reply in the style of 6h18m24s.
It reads 18h01m08s
